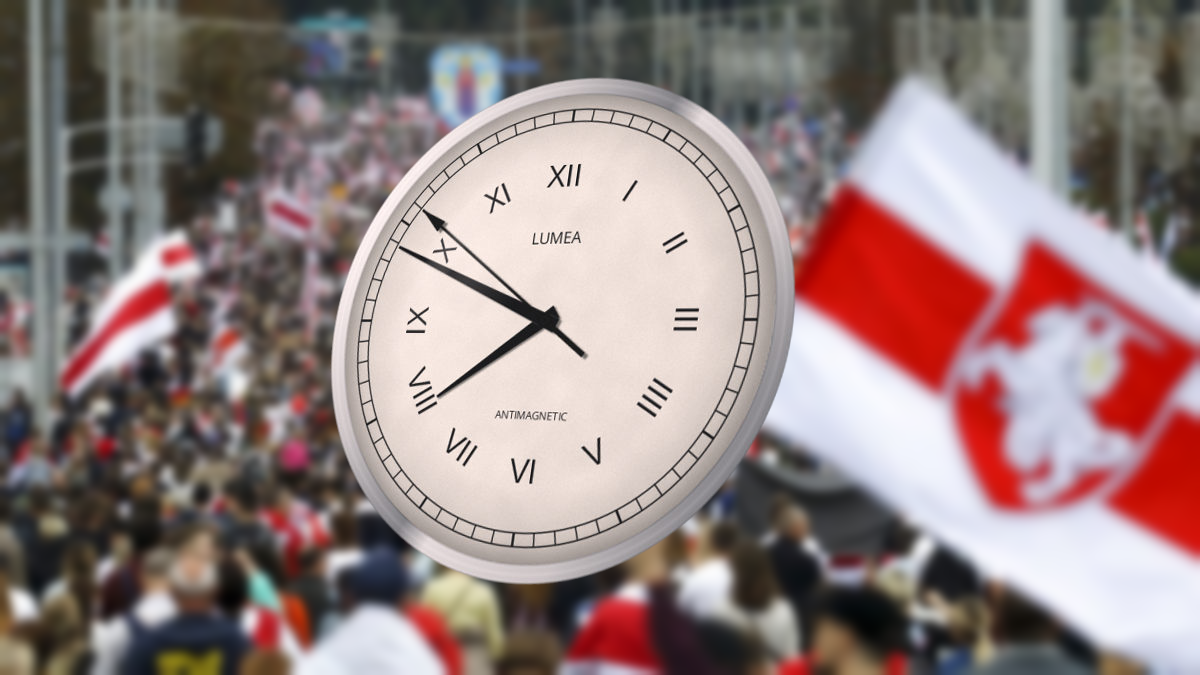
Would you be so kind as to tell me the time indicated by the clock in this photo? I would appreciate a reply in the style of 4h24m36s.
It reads 7h48m51s
